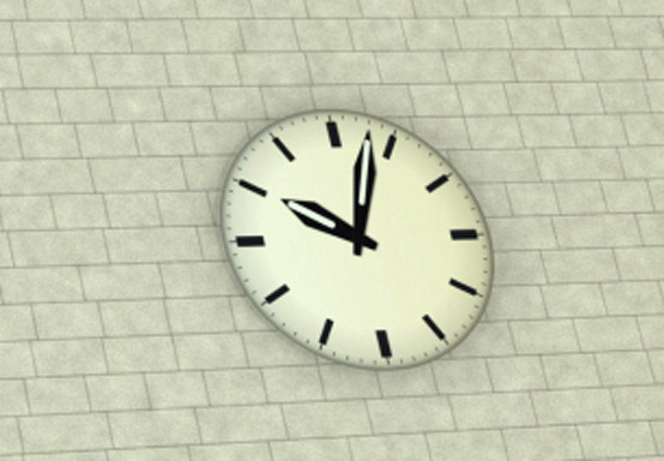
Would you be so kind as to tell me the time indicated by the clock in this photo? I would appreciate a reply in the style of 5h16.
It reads 10h03
